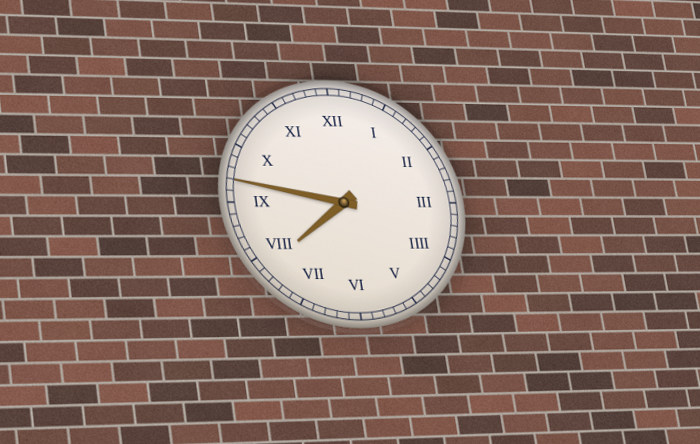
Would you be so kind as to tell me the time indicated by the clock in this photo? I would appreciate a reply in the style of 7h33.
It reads 7h47
